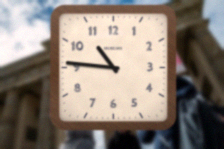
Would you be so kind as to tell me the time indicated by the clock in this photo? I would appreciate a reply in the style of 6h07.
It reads 10h46
